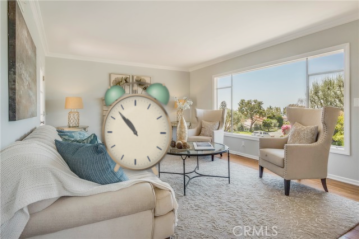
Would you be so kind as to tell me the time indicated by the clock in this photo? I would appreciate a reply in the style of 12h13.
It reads 10h53
